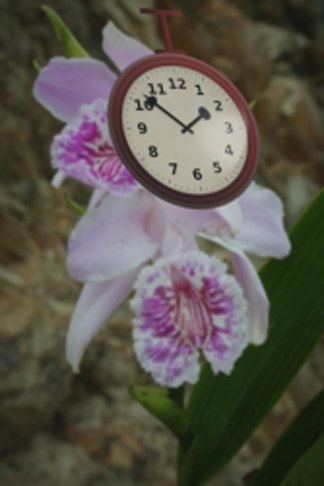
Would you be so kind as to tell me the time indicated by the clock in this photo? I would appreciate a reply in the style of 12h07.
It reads 1h52
